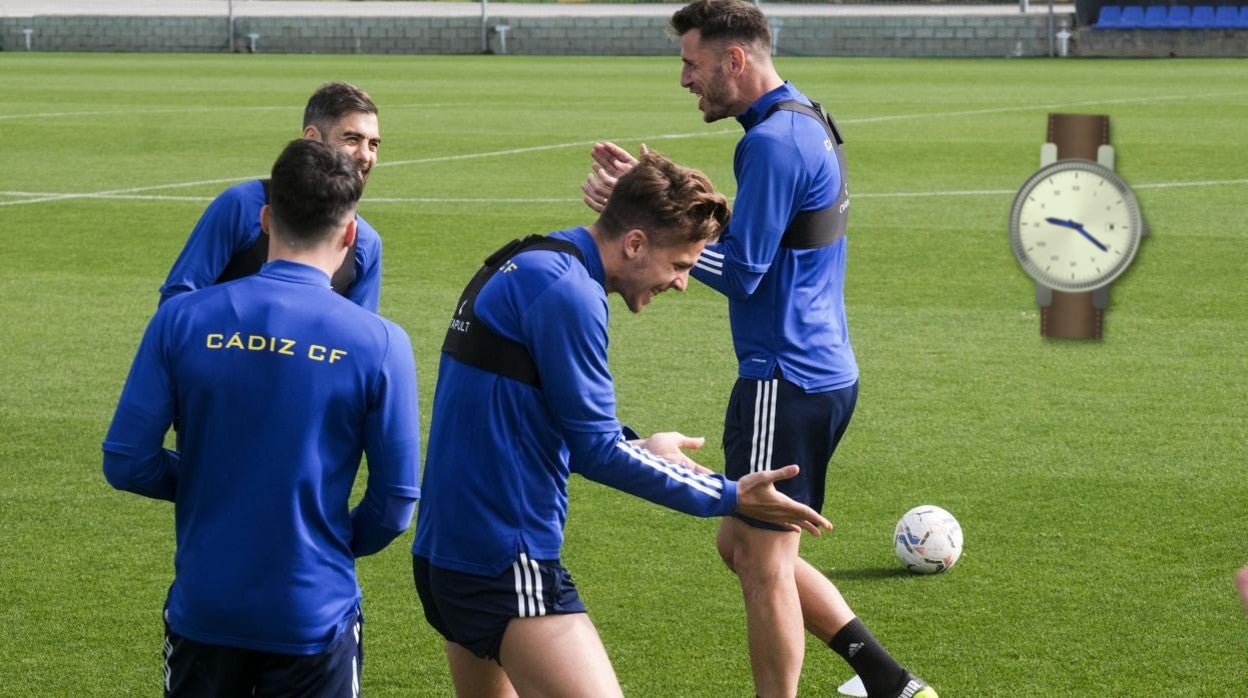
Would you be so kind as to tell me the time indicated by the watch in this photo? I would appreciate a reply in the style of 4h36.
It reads 9h21
